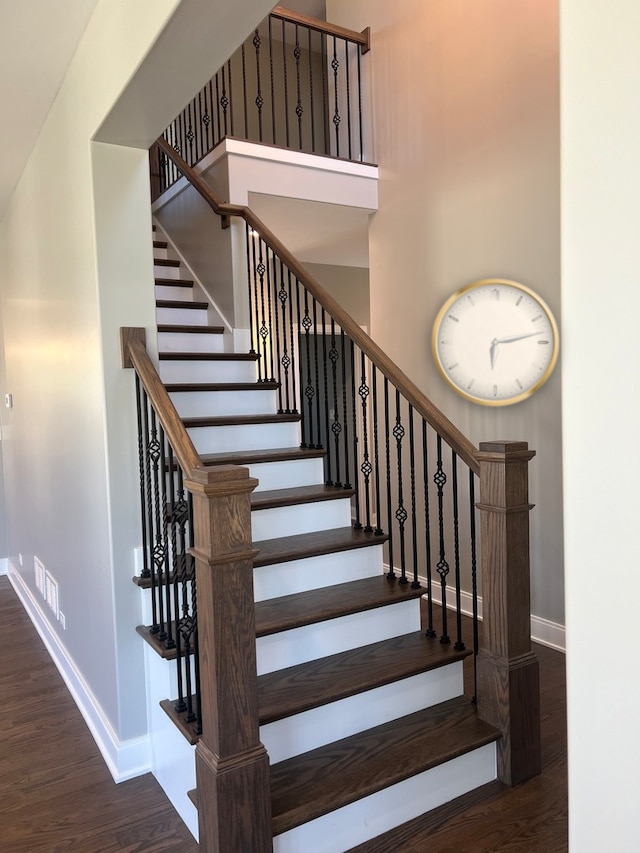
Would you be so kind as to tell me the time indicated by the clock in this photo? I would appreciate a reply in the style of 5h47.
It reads 6h13
